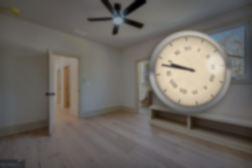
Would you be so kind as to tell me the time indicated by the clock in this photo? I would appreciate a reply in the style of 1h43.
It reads 9h48
